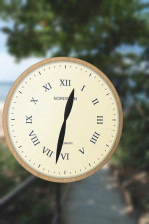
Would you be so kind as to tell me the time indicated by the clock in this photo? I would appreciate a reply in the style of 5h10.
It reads 12h32
